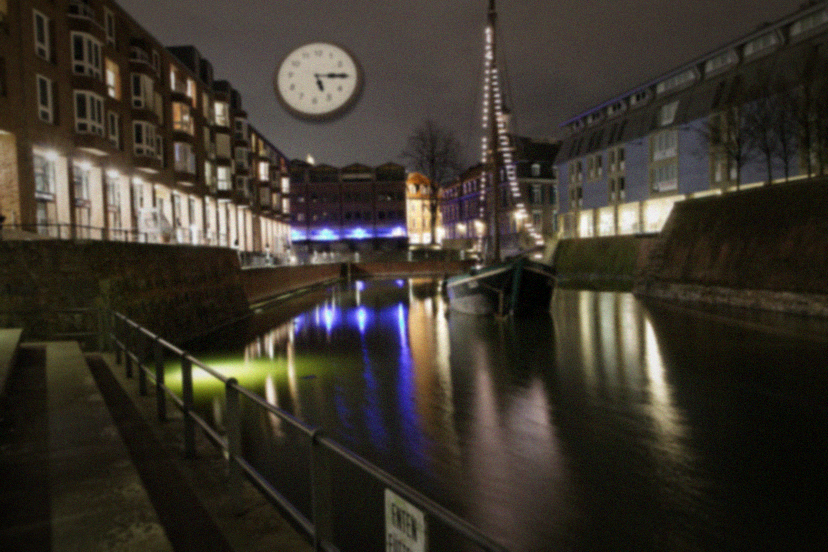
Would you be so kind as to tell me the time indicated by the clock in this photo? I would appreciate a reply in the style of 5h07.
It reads 5h15
